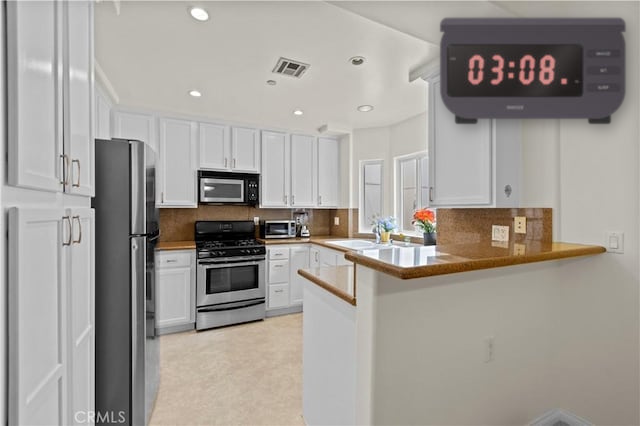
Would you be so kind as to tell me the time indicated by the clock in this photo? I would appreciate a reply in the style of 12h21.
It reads 3h08
